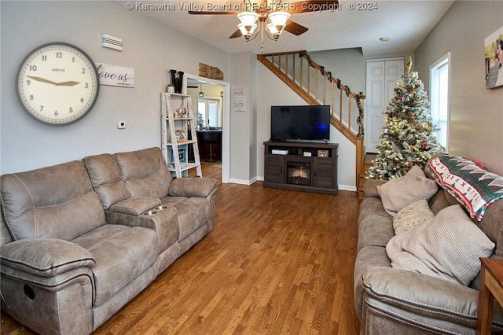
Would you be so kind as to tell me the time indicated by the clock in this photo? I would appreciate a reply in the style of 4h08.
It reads 2h47
